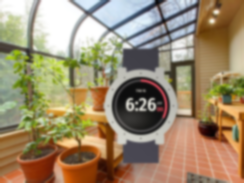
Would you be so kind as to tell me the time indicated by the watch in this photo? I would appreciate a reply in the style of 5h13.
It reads 6h26
